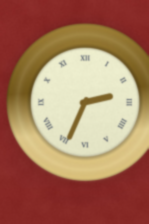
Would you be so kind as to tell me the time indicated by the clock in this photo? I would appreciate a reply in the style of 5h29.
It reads 2h34
